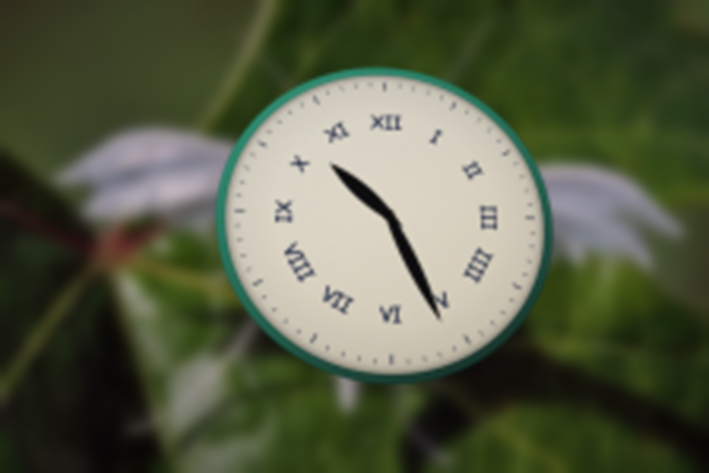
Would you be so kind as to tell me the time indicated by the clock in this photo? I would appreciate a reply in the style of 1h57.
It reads 10h26
